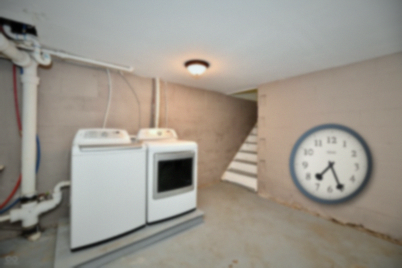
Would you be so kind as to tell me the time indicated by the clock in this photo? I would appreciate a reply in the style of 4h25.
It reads 7h26
